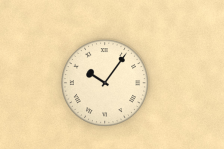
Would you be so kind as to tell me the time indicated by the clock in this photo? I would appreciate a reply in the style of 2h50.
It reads 10h06
